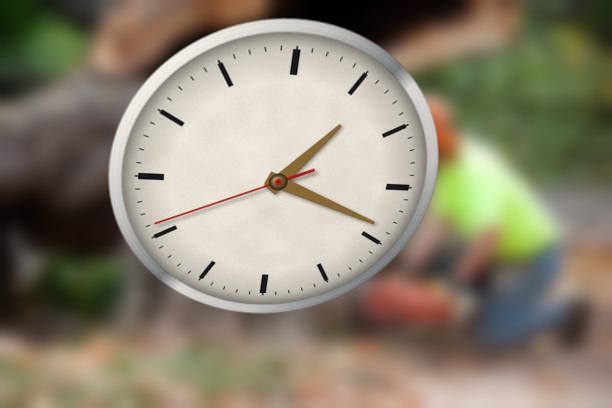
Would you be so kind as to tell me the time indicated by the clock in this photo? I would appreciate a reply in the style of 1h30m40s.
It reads 1h18m41s
